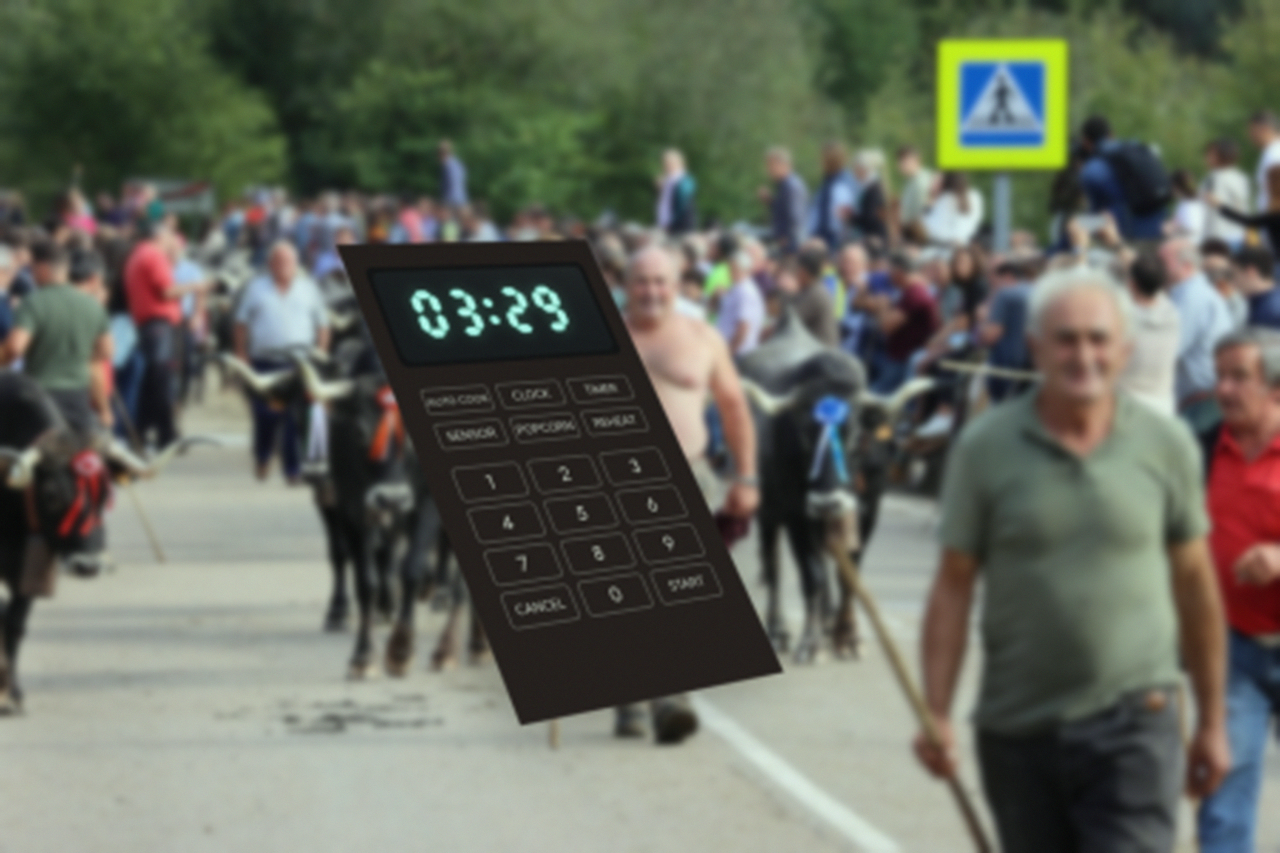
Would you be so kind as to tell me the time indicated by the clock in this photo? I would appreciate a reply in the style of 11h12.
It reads 3h29
